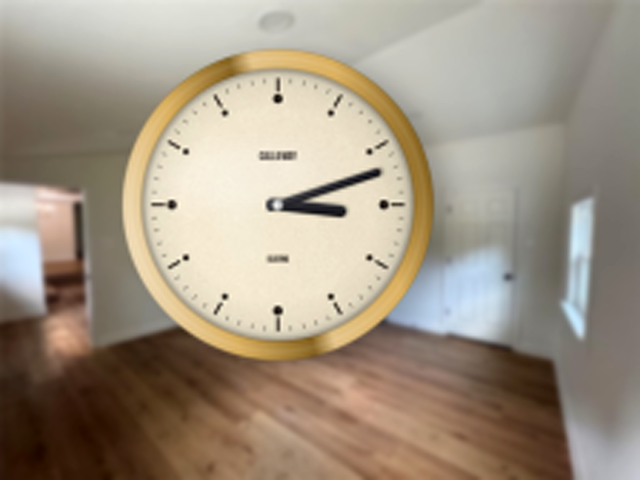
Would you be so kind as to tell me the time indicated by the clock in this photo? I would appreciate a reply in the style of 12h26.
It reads 3h12
